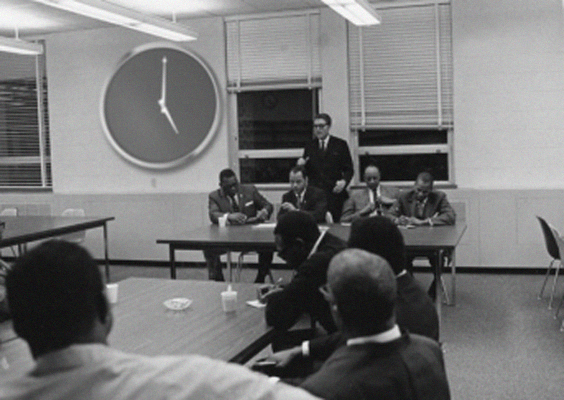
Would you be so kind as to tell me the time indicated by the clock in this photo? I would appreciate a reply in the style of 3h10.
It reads 5h00
